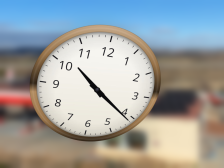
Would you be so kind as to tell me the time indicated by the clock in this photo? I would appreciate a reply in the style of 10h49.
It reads 10h21
